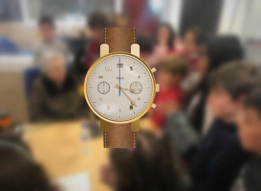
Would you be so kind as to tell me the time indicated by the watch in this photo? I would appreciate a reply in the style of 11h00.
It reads 3h23
